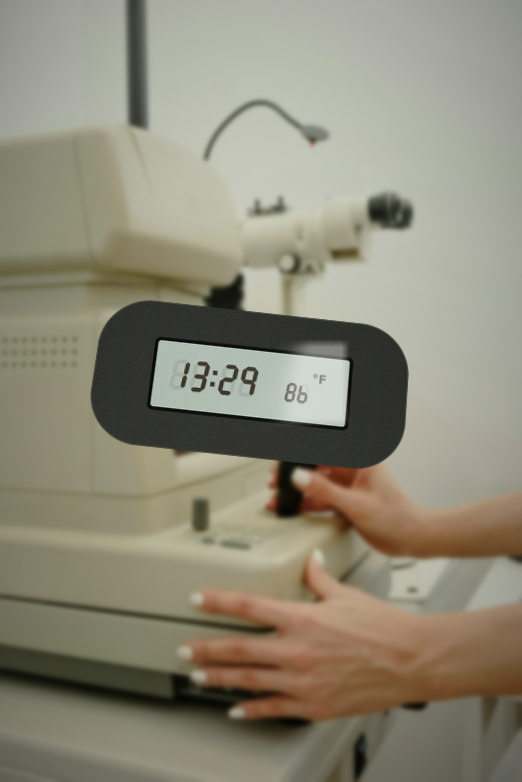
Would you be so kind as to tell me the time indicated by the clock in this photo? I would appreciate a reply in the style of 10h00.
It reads 13h29
